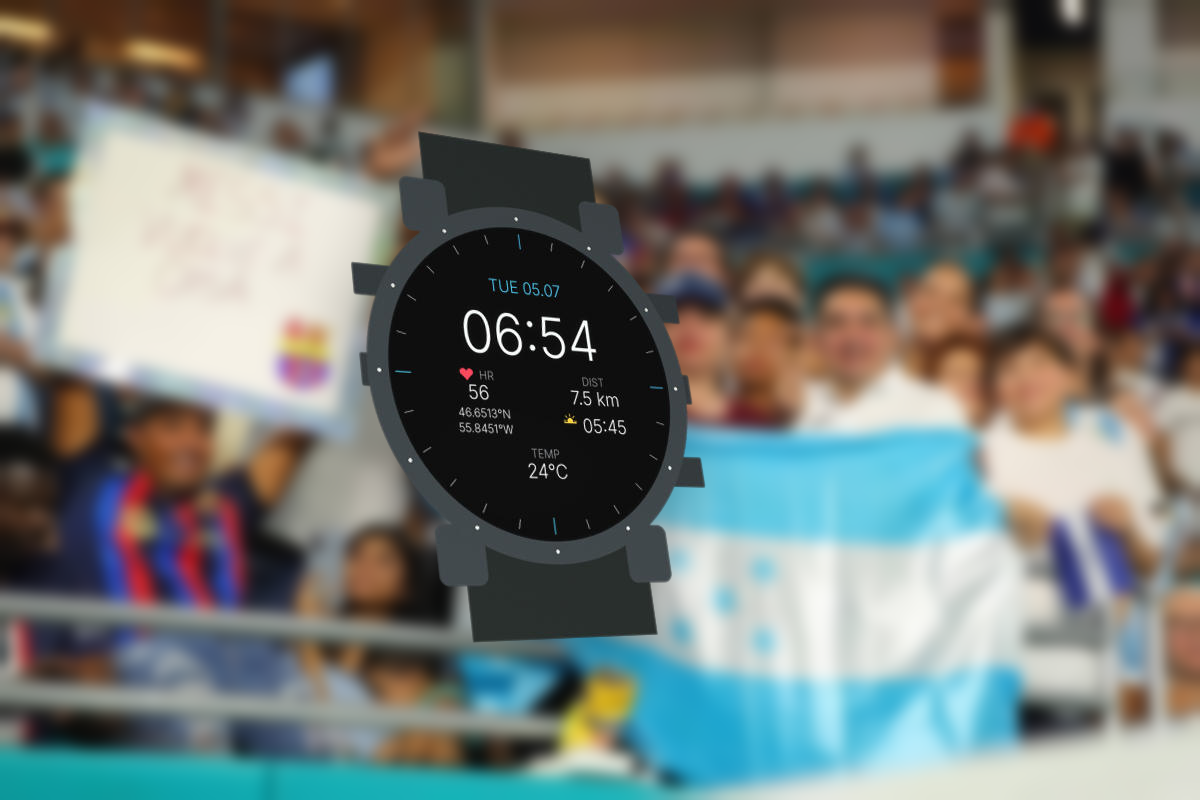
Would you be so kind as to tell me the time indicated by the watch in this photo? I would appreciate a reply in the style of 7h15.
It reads 6h54
